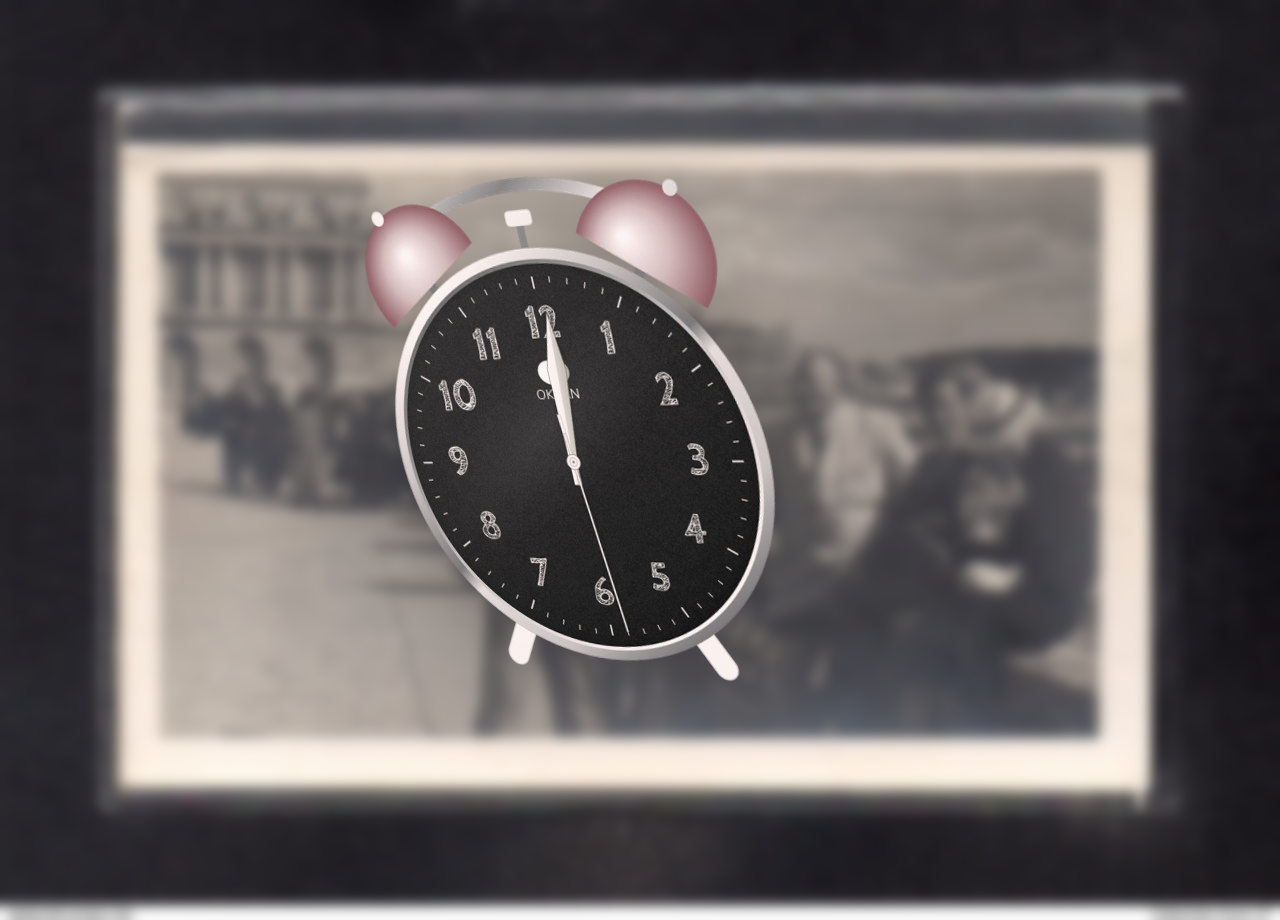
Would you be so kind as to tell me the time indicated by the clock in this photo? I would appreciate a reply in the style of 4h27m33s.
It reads 12h00m29s
